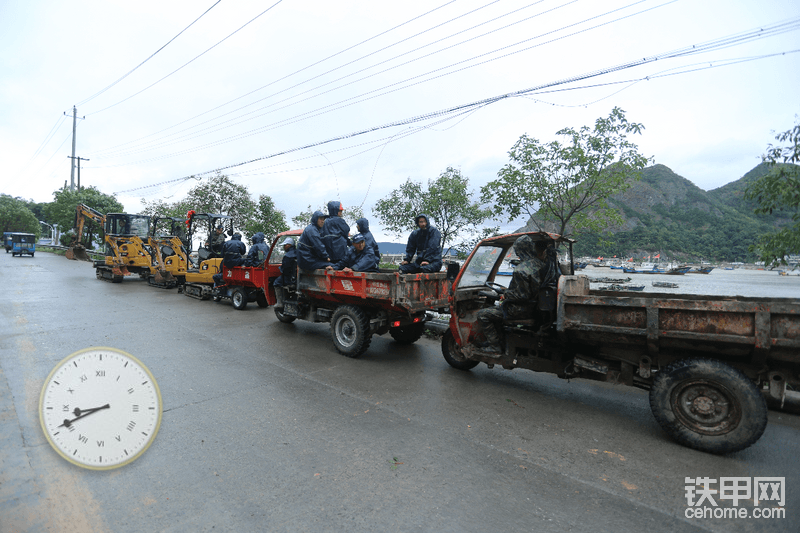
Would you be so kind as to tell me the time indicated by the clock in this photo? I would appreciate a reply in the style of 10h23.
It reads 8h41
